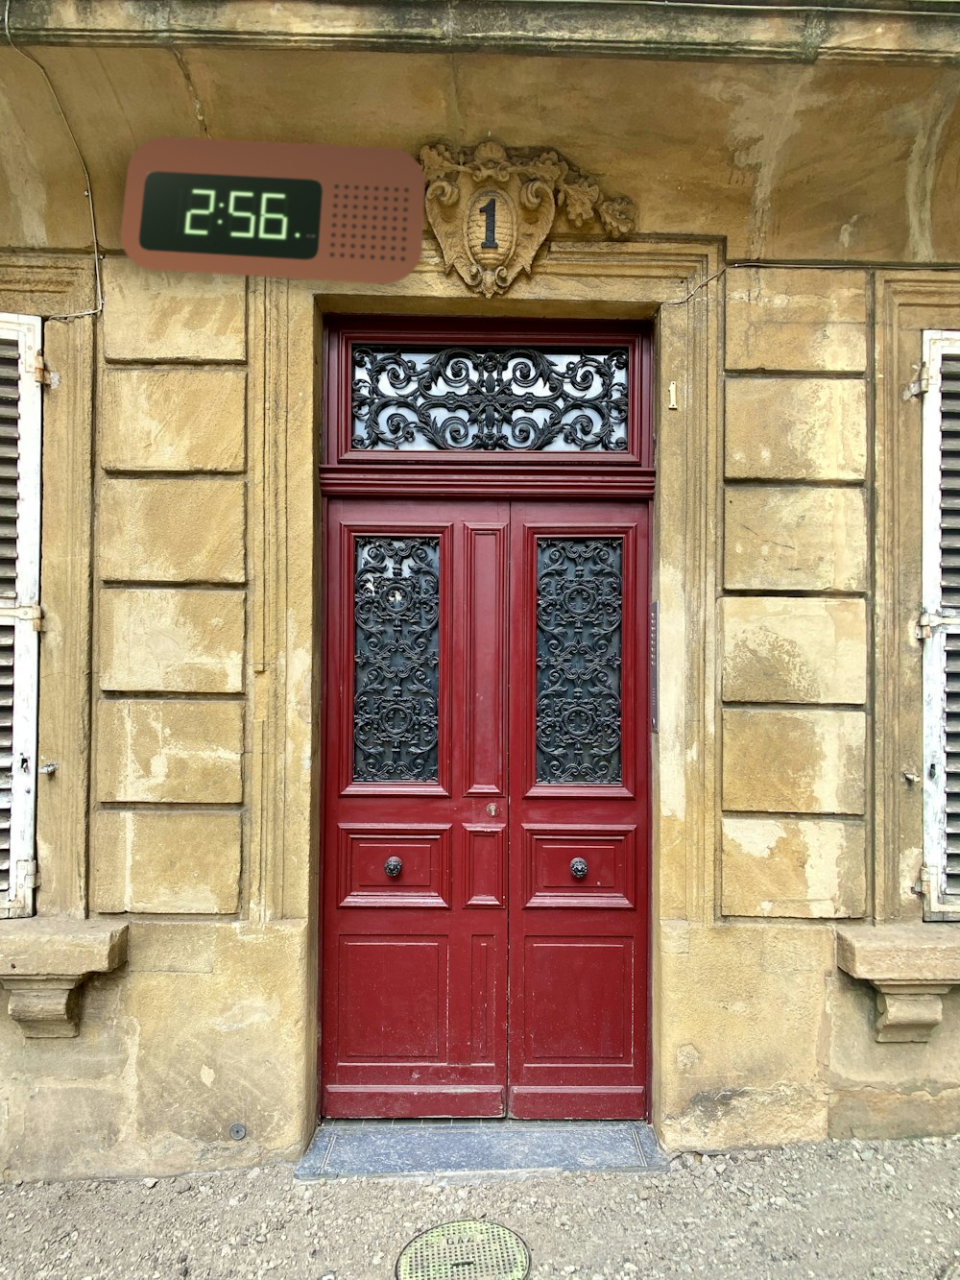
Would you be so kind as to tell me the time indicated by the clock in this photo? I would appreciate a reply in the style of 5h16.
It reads 2h56
